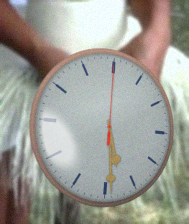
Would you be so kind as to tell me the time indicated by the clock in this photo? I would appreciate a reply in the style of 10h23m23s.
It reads 5h29m00s
